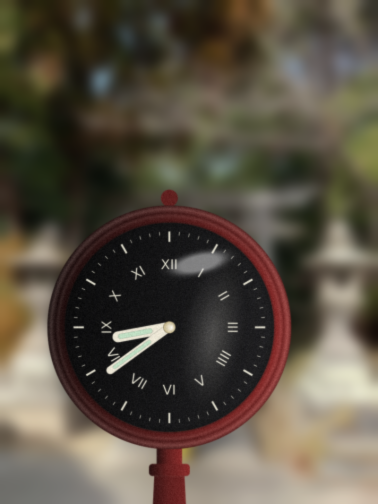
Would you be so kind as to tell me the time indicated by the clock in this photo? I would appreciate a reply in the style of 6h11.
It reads 8h39
